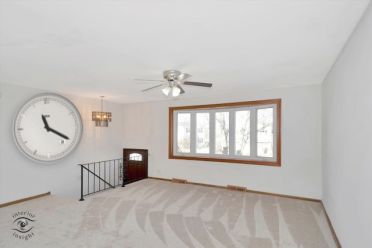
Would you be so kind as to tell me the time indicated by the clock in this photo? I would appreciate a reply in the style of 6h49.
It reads 11h20
